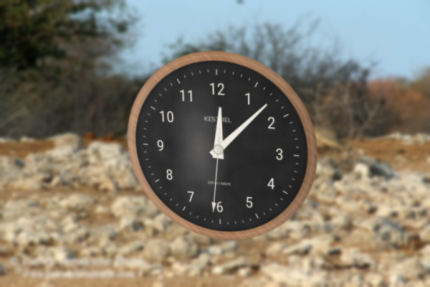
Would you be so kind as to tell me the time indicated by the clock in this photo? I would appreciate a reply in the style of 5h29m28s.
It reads 12h07m31s
